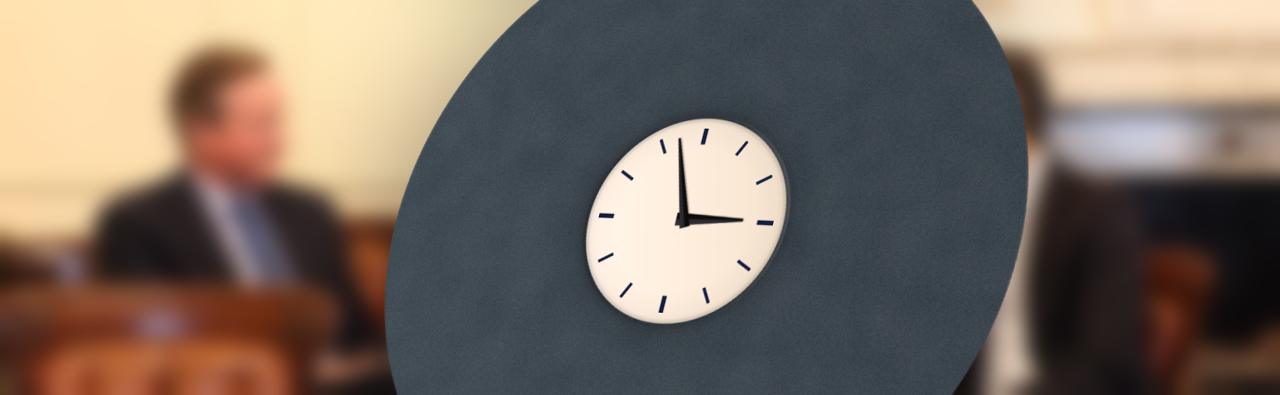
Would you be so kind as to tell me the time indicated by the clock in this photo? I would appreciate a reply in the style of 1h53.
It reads 2h57
